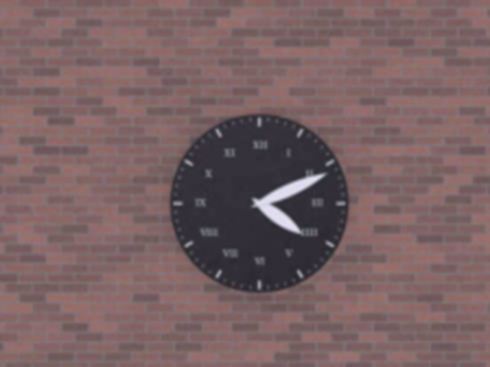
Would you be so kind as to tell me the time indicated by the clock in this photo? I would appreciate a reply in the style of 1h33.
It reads 4h11
